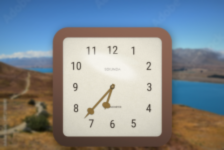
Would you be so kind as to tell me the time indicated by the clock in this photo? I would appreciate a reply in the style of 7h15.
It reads 6h37
